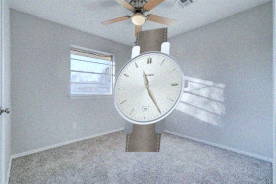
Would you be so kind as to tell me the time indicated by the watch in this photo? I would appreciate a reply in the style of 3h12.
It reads 11h25
